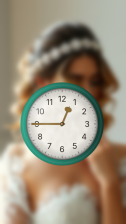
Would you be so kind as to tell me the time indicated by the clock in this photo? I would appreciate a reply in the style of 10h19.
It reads 12h45
